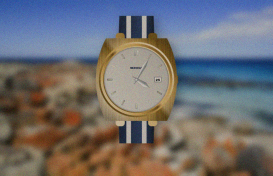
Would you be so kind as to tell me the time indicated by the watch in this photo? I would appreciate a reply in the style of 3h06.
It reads 4h05
